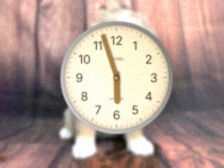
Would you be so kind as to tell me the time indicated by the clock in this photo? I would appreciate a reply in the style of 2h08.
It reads 5h57
